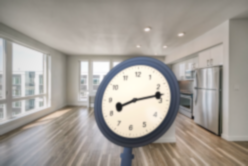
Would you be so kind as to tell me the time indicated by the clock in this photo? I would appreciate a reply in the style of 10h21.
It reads 8h13
